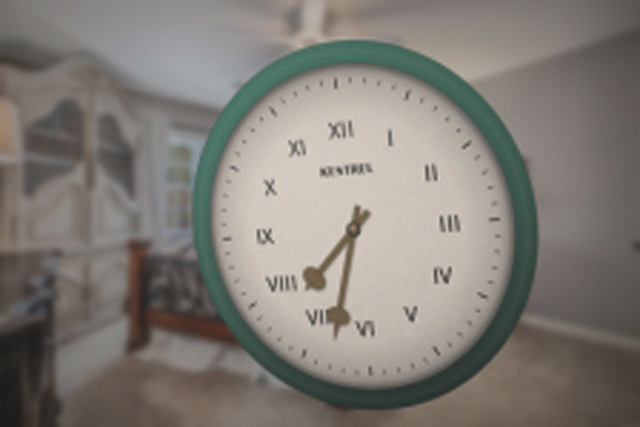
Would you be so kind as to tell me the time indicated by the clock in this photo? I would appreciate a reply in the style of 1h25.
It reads 7h33
